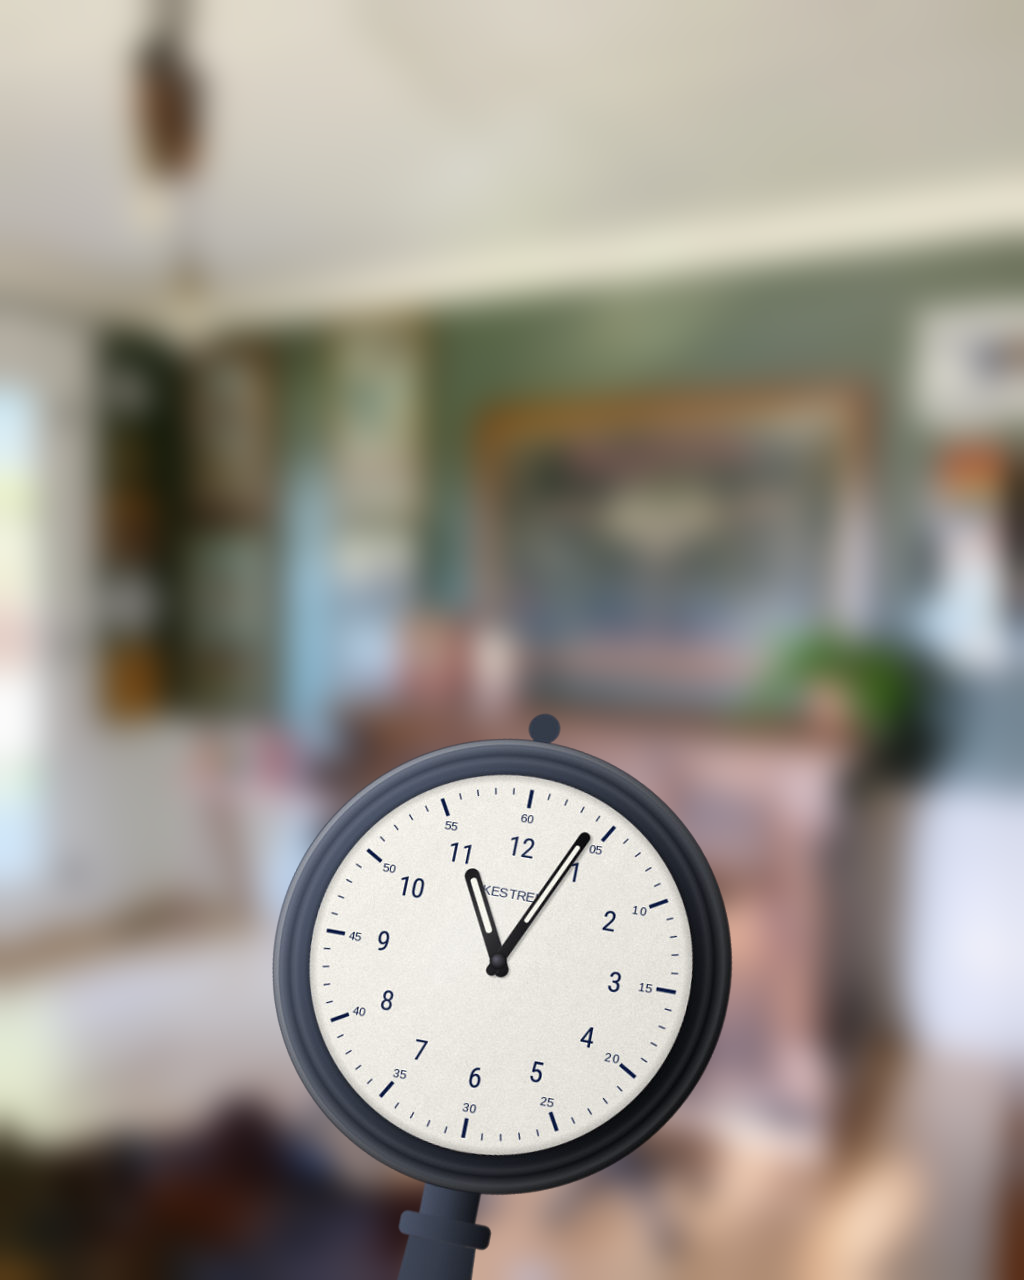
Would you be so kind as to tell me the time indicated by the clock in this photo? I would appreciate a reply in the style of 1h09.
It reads 11h04
